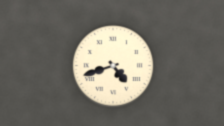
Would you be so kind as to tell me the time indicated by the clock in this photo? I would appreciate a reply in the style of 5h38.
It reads 4h42
